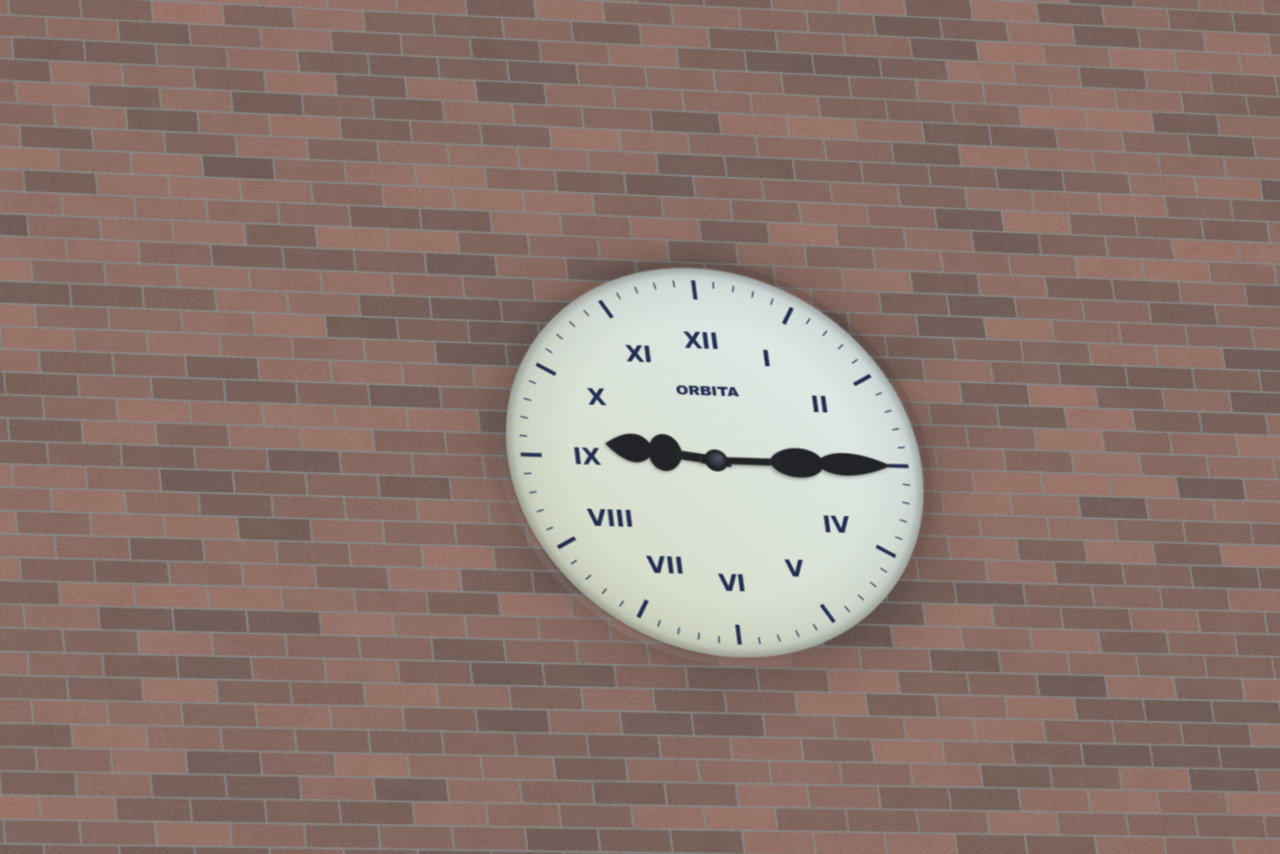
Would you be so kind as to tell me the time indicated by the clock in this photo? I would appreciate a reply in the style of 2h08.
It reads 9h15
